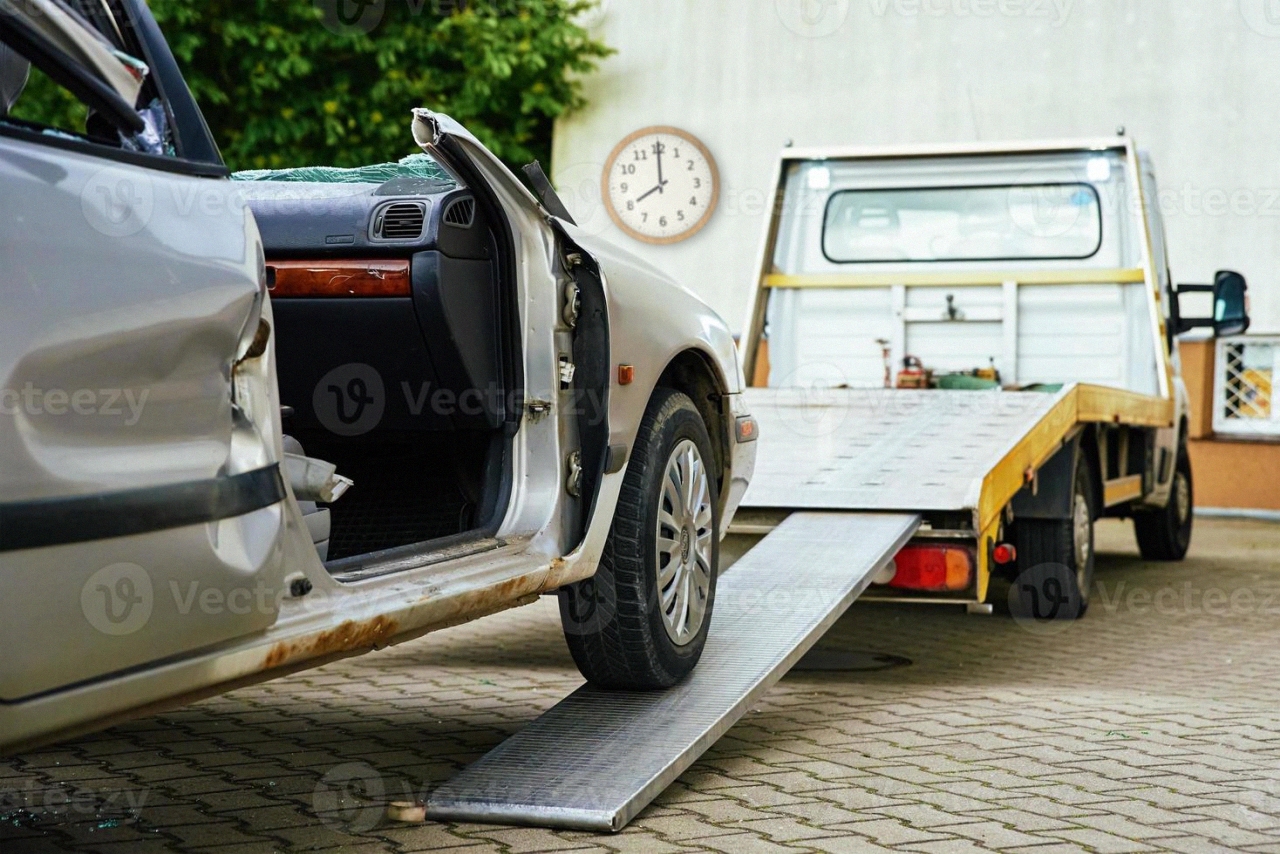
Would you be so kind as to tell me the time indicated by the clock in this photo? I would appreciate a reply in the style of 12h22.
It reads 8h00
